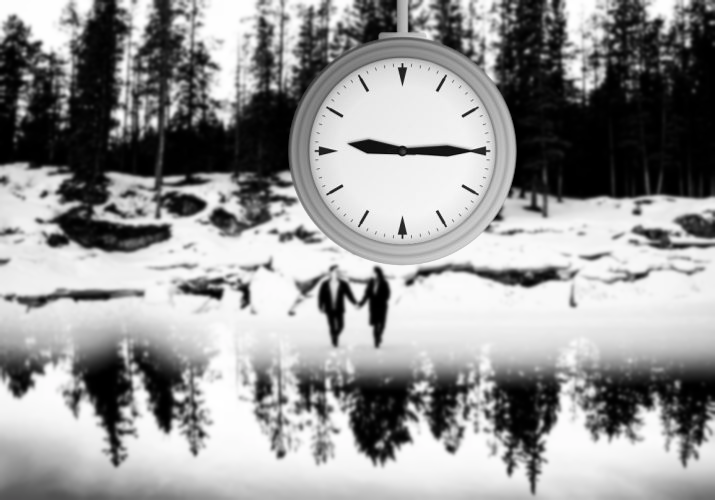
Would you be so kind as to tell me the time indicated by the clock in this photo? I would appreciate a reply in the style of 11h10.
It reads 9h15
